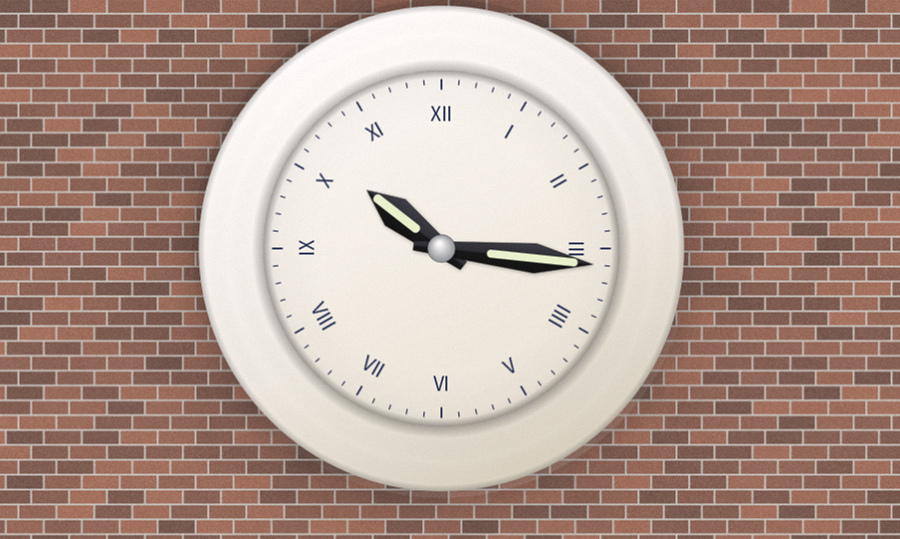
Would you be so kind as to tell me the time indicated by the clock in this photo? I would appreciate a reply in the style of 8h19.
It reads 10h16
